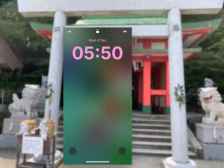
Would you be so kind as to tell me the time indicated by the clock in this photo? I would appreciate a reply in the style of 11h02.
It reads 5h50
